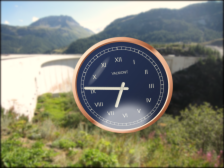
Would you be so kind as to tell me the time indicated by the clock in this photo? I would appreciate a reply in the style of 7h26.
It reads 6h46
